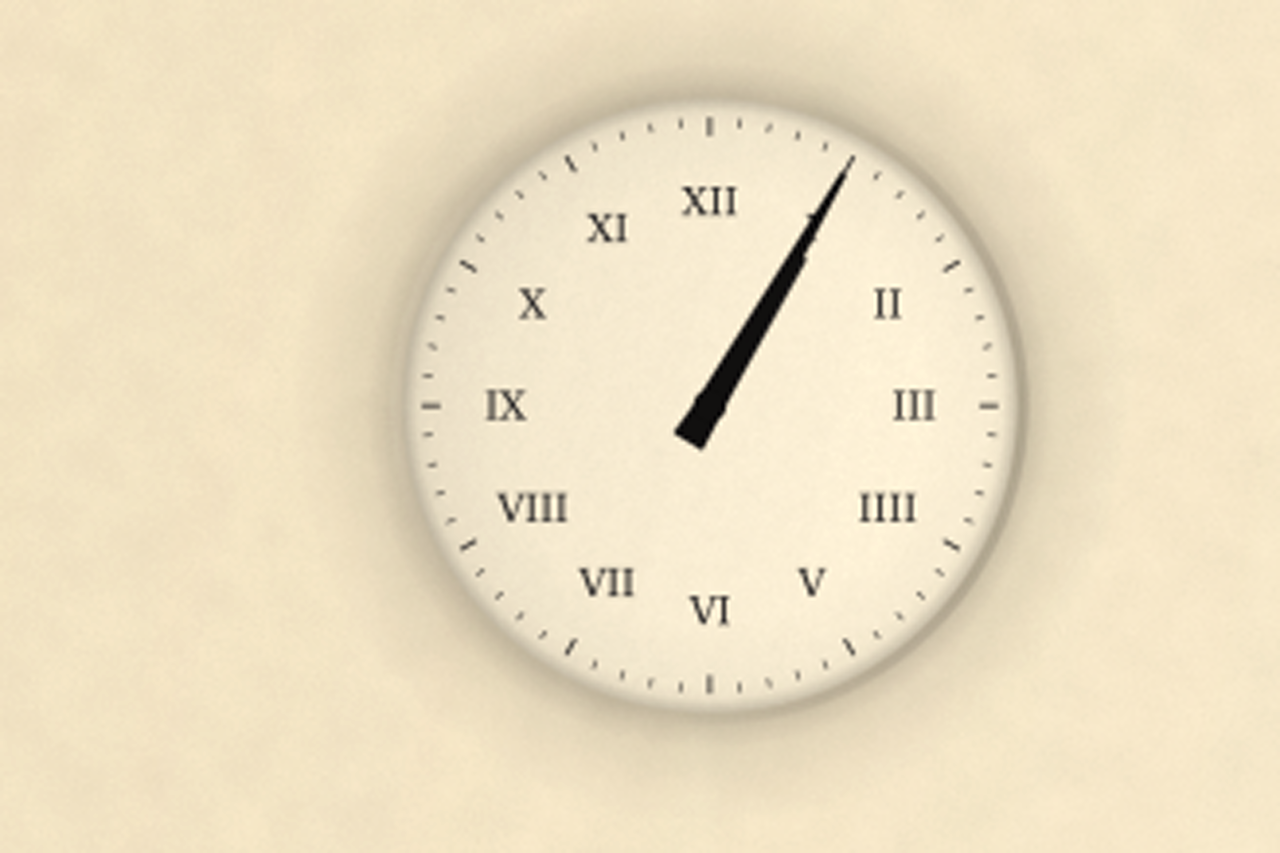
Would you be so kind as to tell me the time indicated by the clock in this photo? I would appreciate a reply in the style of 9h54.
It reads 1h05
